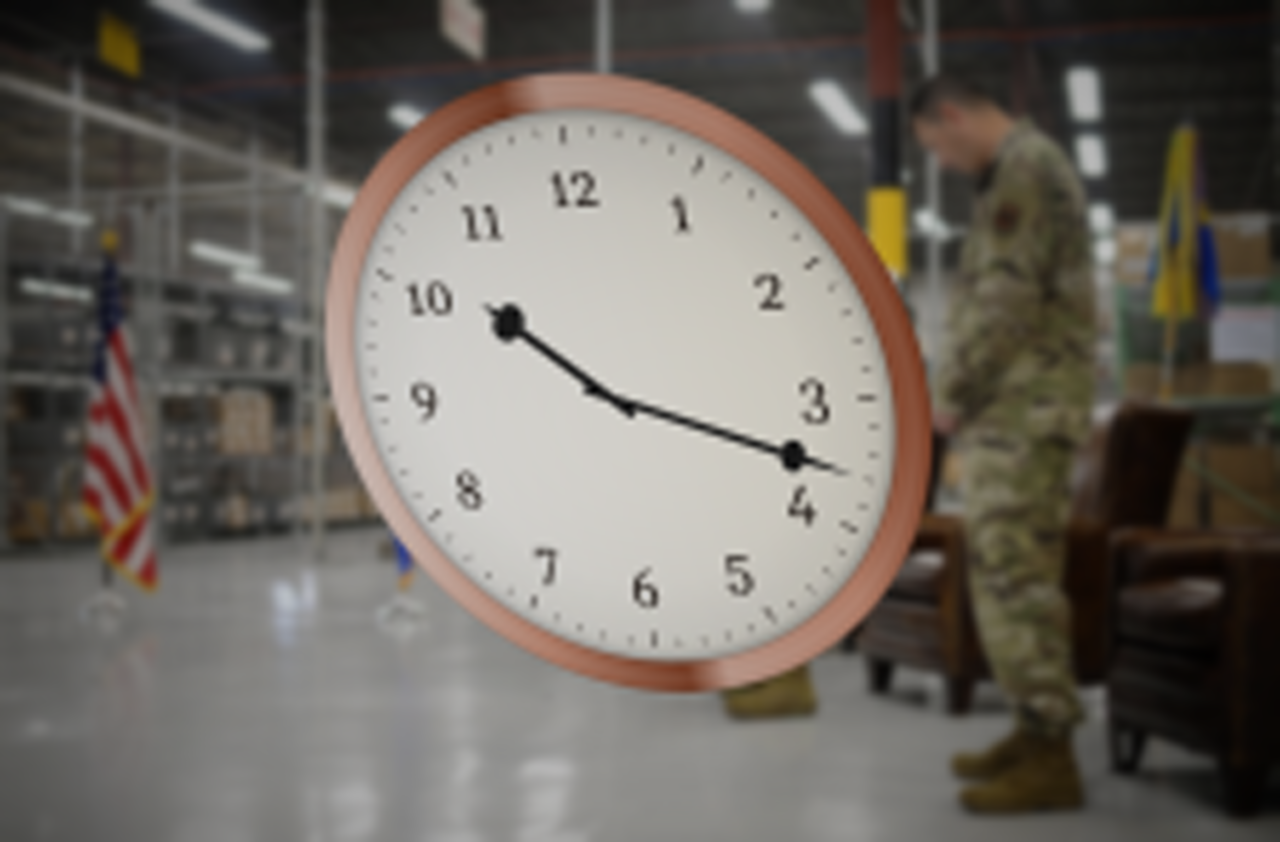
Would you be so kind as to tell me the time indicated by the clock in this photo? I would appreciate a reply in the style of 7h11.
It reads 10h18
